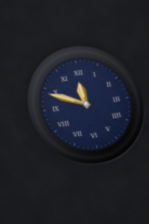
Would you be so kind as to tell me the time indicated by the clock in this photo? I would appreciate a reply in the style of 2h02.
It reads 11h49
